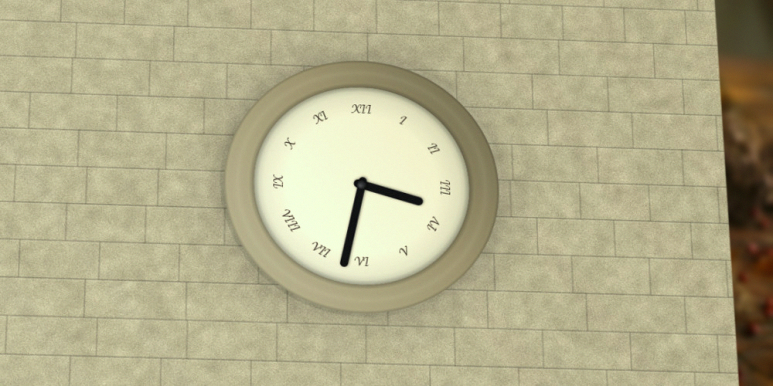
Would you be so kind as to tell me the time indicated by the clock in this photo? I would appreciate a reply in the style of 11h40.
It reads 3h32
